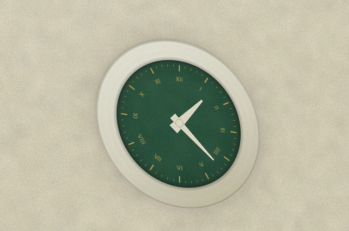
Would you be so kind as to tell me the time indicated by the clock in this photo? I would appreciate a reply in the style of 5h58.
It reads 1h22
